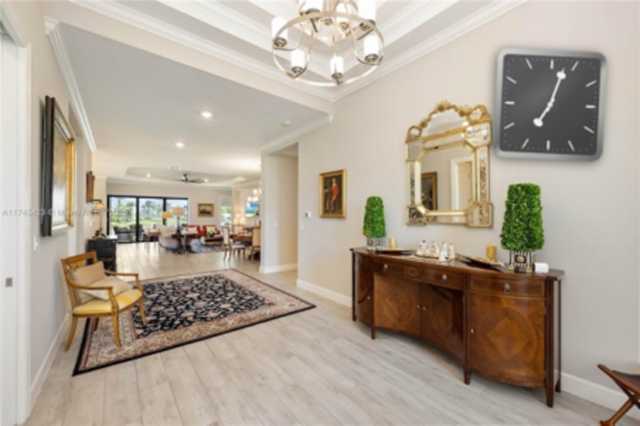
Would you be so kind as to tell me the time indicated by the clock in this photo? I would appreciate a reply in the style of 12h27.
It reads 7h03
